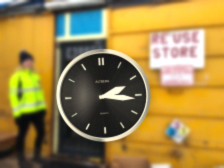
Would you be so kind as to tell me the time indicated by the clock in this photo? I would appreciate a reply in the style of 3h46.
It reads 2h16
